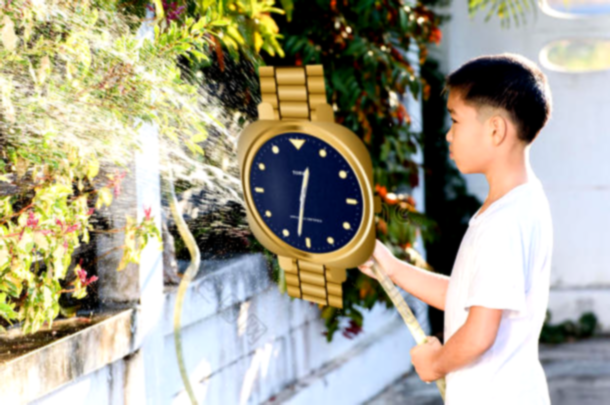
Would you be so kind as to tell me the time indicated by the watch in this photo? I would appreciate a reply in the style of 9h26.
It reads 12h32
